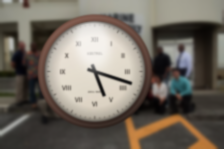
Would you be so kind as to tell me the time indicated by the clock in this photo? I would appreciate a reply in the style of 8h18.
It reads 5h18
